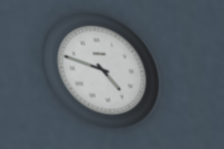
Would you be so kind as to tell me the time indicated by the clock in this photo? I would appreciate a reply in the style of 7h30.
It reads 4h48
